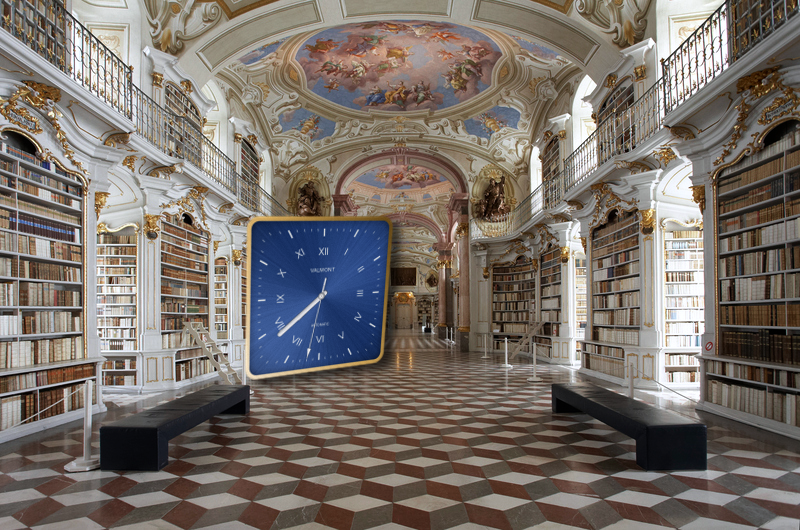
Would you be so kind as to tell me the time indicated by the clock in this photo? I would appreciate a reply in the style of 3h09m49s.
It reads 7h38m32s
